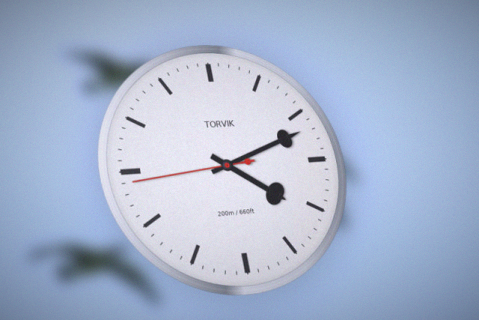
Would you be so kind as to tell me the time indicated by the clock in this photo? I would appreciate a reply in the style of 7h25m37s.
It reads 4h11m44s
